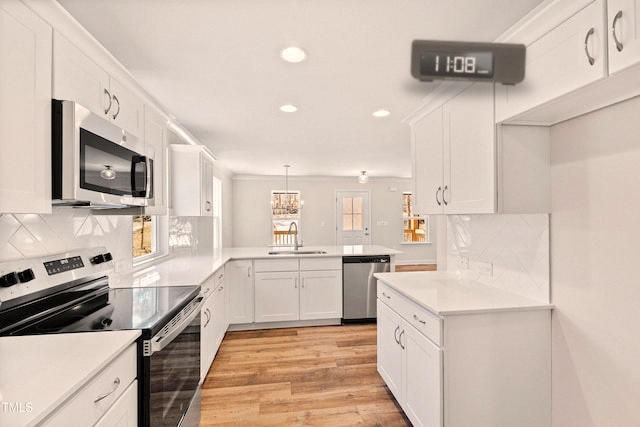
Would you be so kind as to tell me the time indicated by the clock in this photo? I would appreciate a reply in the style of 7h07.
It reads 11h08
